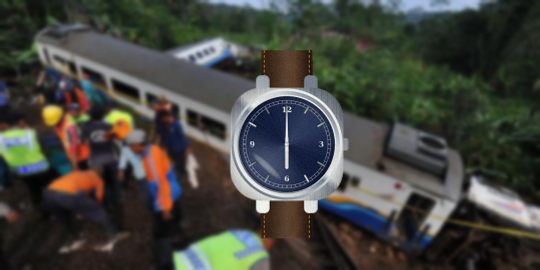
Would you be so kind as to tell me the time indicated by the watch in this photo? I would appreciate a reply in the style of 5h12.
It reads 6h00
